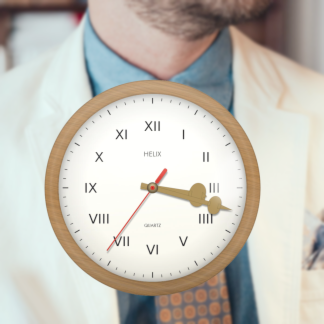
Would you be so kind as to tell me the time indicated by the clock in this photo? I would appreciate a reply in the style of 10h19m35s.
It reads 3h17m36s
